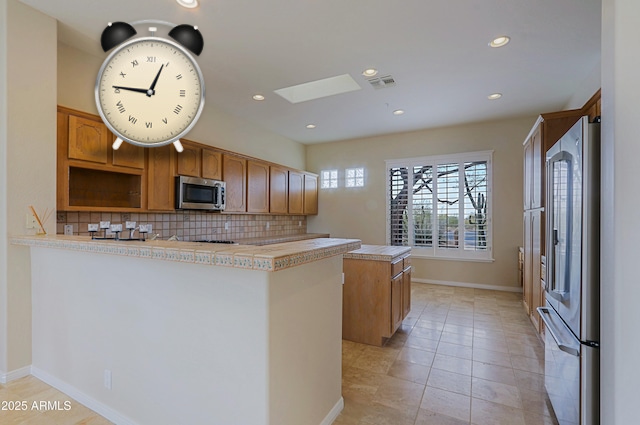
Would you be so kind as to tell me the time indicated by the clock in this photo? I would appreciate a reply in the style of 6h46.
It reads 12h46
